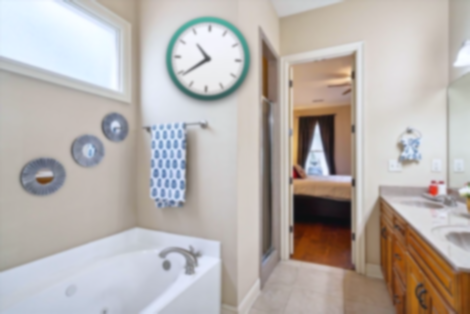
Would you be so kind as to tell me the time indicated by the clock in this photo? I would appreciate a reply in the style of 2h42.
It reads 10h39
